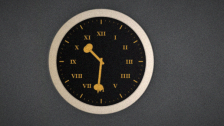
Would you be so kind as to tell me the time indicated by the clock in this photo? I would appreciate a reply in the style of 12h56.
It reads 10h31
